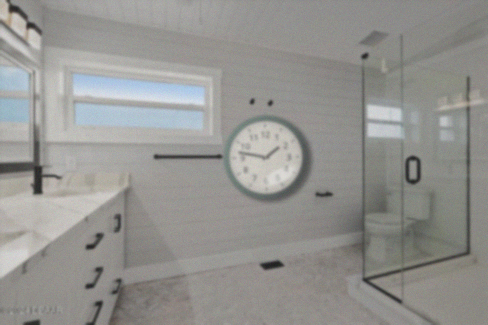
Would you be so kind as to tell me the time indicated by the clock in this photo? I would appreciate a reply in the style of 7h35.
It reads 1h47
